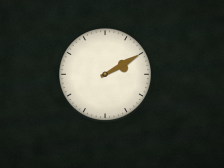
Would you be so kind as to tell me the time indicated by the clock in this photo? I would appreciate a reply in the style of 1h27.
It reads 2h10
